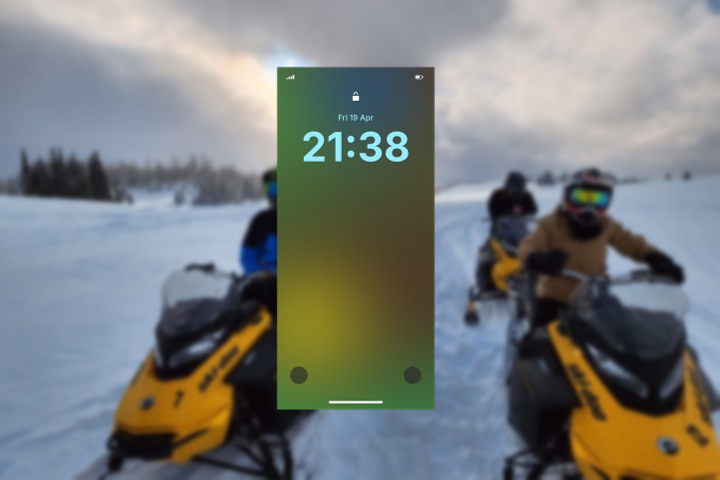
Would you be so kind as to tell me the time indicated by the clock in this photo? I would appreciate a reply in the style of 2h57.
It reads 21h38
